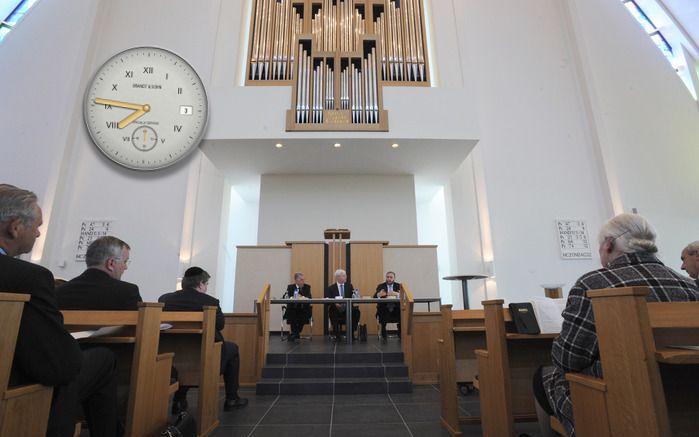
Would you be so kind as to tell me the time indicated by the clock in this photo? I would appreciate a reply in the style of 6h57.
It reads 7h46
